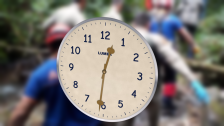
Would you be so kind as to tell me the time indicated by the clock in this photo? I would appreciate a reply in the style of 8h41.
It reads 12h31
